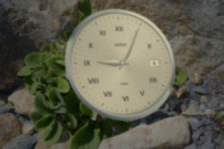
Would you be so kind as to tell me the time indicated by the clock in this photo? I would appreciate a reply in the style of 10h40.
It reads 9h05
